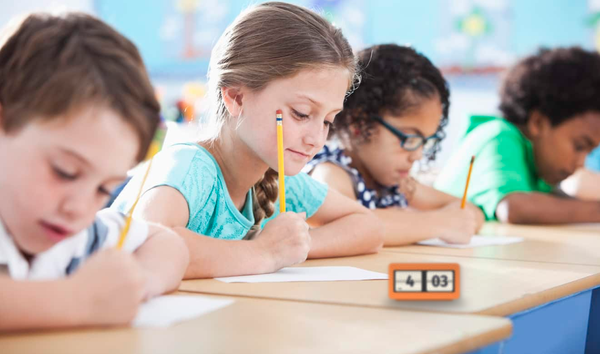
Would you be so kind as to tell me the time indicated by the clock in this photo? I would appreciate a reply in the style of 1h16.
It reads 4h03
